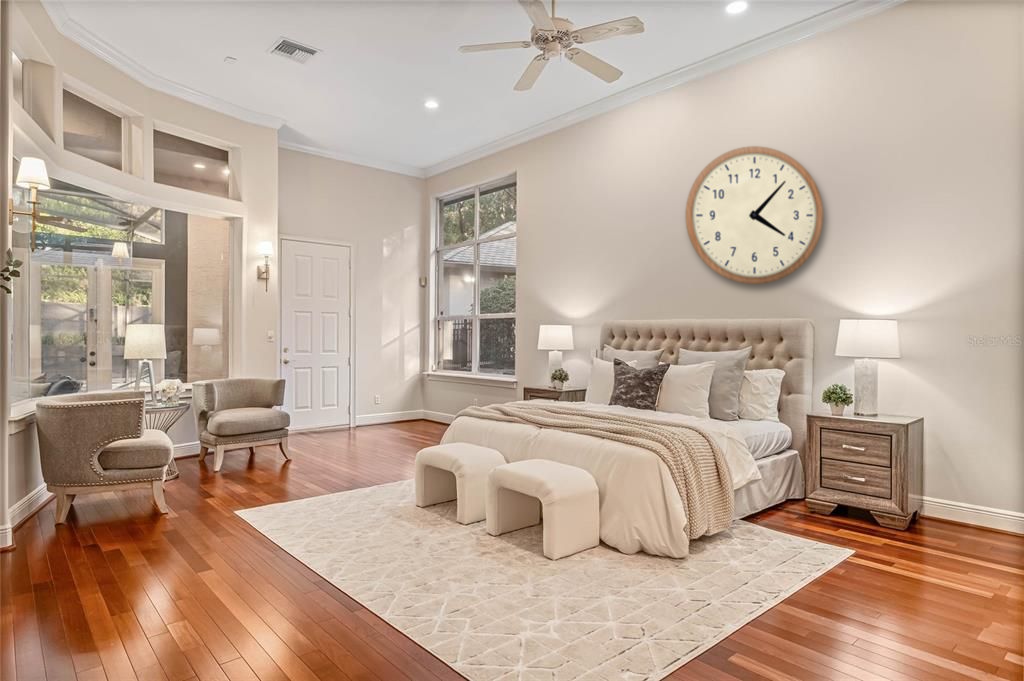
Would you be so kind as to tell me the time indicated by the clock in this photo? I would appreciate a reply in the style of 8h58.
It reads 4h07
